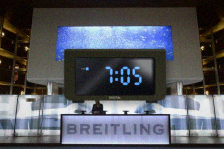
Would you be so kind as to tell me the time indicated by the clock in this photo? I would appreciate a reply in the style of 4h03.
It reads 7h05
